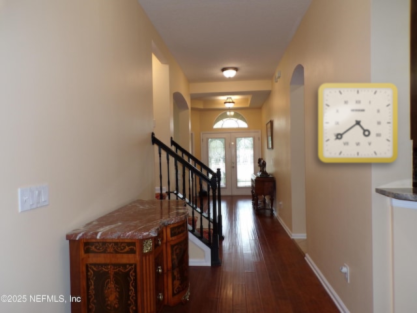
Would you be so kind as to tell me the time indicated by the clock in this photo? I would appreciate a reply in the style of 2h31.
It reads 4h39
